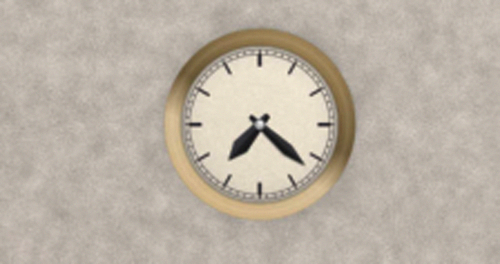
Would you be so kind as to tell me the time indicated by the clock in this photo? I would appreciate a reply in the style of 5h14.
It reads 7h22
